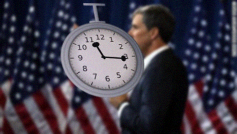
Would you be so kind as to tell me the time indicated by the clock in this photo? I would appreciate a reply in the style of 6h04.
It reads 11h16
